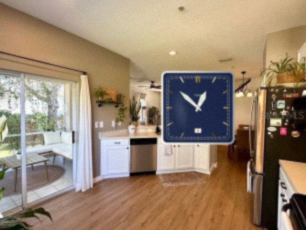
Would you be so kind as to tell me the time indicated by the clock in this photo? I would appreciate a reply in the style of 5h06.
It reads 12h52
